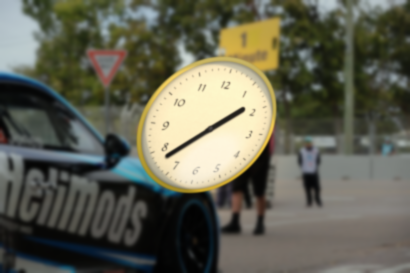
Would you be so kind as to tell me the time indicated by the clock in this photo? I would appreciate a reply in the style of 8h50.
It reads 1h38
